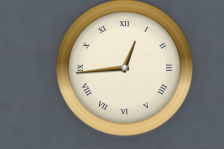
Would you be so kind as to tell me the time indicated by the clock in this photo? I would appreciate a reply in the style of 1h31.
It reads 12h44
